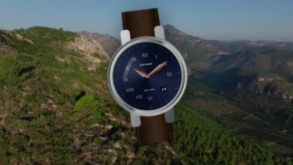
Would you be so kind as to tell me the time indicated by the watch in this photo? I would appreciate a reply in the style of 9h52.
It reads 10h10
